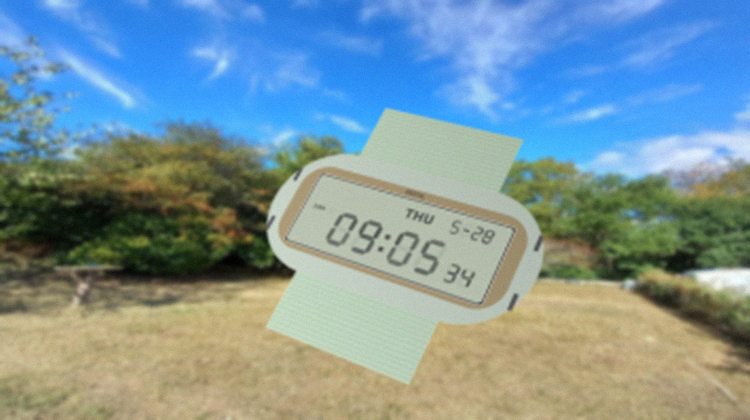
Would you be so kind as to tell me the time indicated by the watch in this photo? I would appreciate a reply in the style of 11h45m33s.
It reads 9h05m34s
